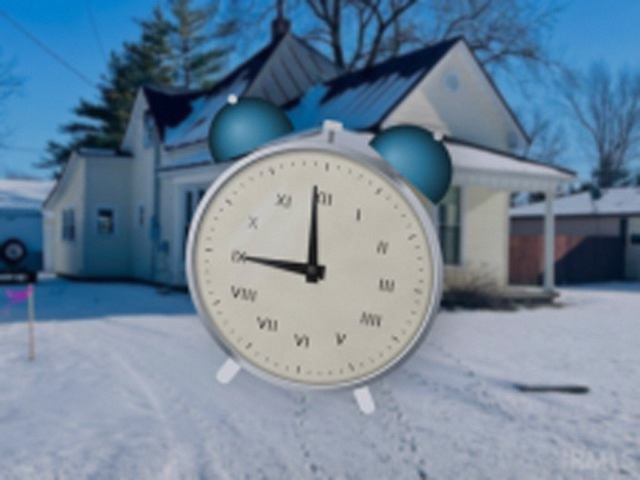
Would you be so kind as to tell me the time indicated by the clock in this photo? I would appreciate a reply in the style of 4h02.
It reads 8h59
